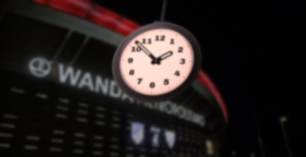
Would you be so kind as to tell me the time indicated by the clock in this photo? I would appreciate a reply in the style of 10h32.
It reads 1h52
